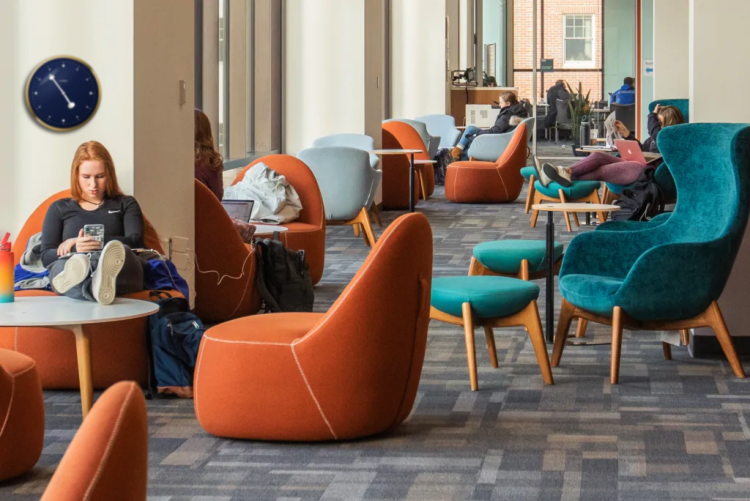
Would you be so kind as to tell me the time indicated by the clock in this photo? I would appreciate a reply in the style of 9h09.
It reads 4h54
